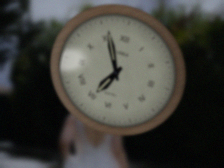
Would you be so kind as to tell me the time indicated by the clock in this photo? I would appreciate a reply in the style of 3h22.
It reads 6h56
